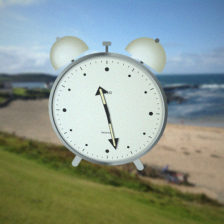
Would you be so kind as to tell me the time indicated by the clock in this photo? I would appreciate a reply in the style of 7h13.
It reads 11h28
